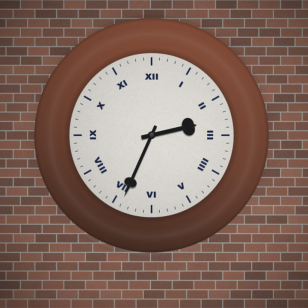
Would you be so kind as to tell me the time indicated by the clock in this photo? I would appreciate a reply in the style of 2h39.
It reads 2h34
